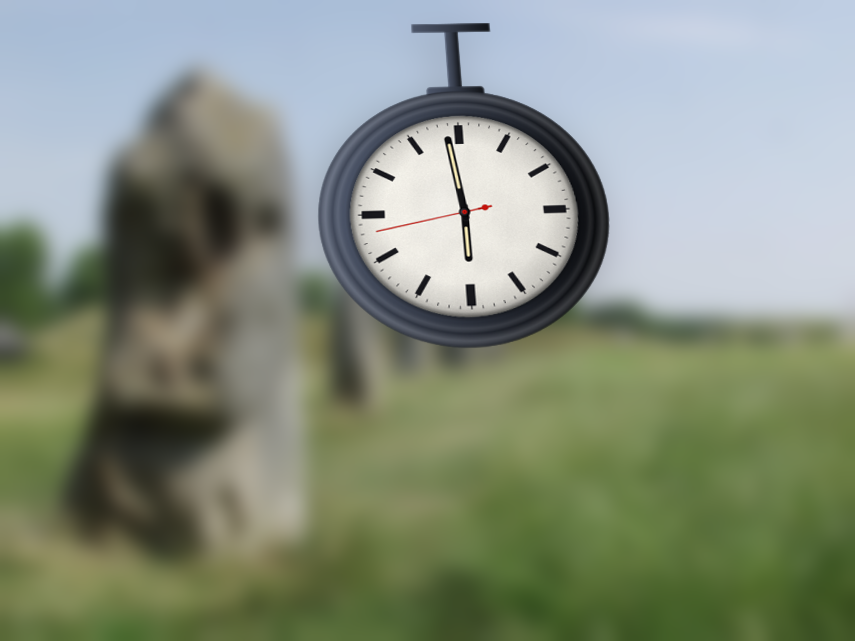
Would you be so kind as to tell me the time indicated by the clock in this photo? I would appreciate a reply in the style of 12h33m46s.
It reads 5h58m43s
